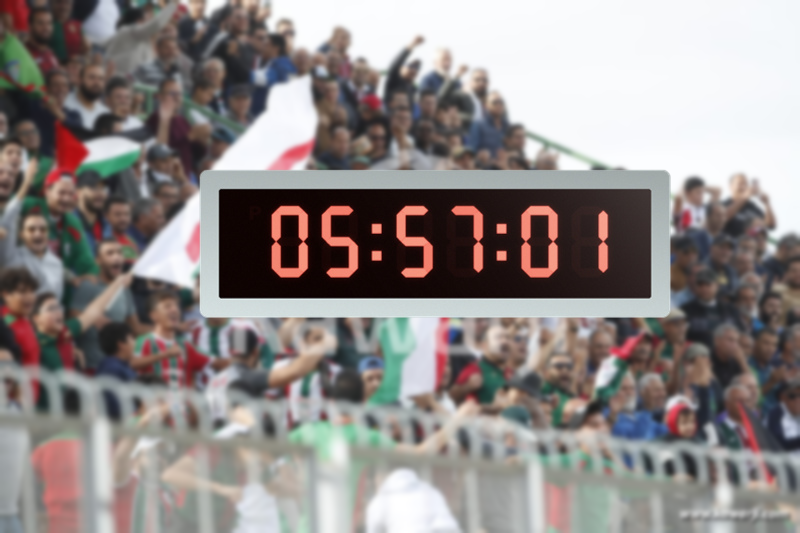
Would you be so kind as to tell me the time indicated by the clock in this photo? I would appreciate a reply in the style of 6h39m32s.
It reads 5h57m01s
